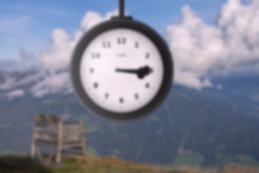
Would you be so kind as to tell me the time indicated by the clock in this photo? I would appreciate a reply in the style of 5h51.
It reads 3h15
